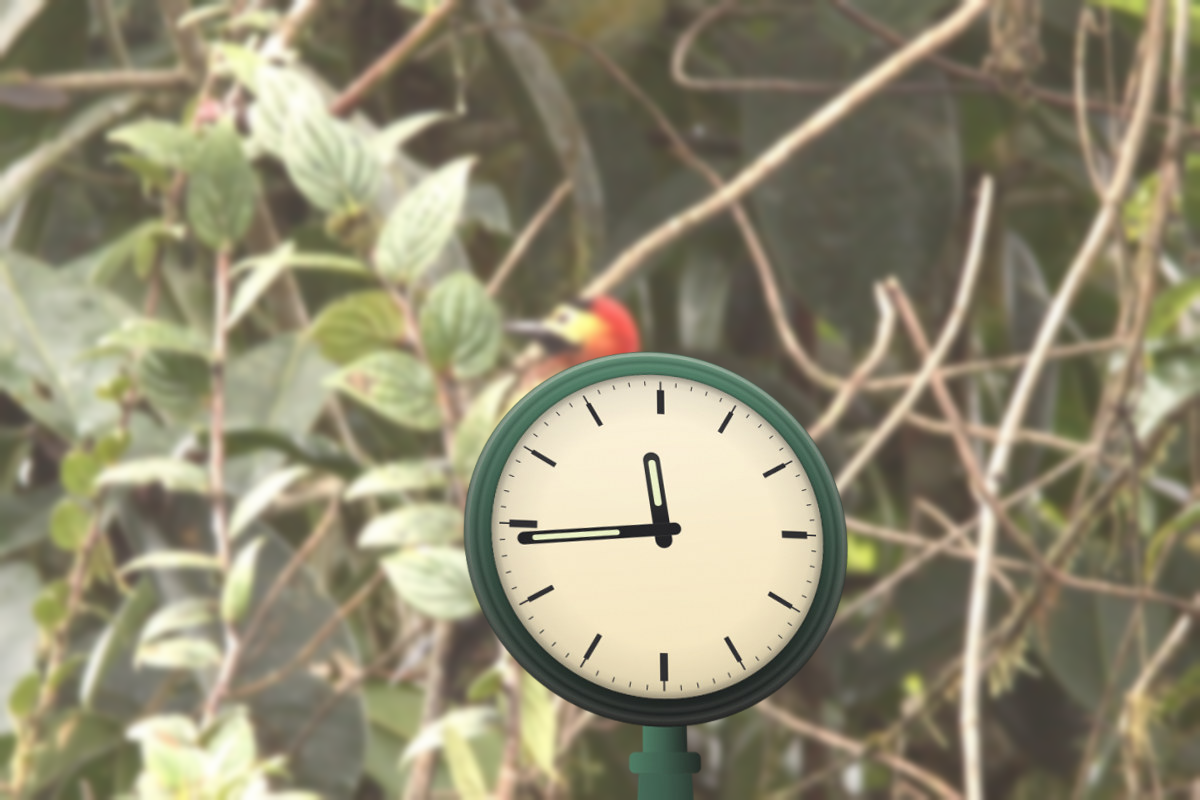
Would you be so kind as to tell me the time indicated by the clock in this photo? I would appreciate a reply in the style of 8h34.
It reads 11h44
